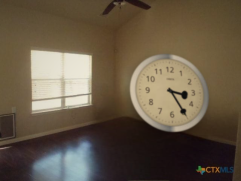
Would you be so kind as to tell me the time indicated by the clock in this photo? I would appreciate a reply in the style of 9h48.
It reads 3h25
